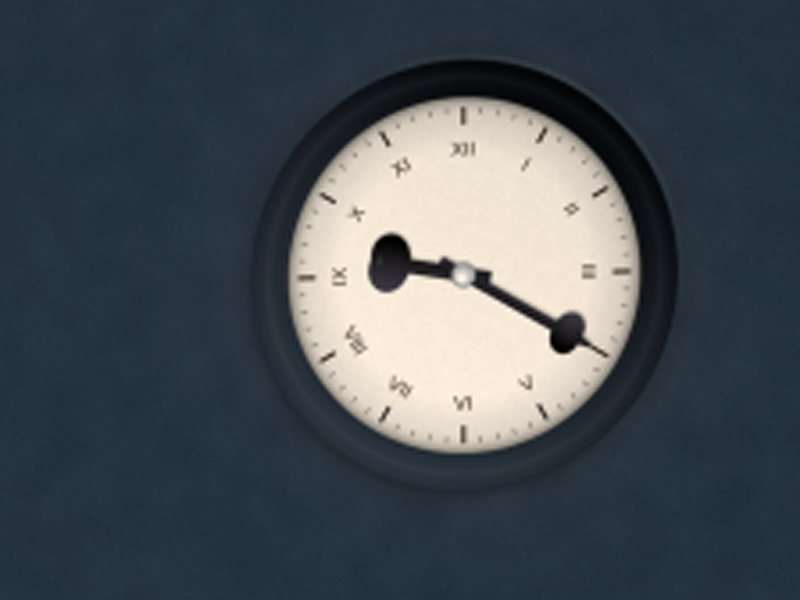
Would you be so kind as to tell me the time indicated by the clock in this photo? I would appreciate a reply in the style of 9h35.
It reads 9h20
